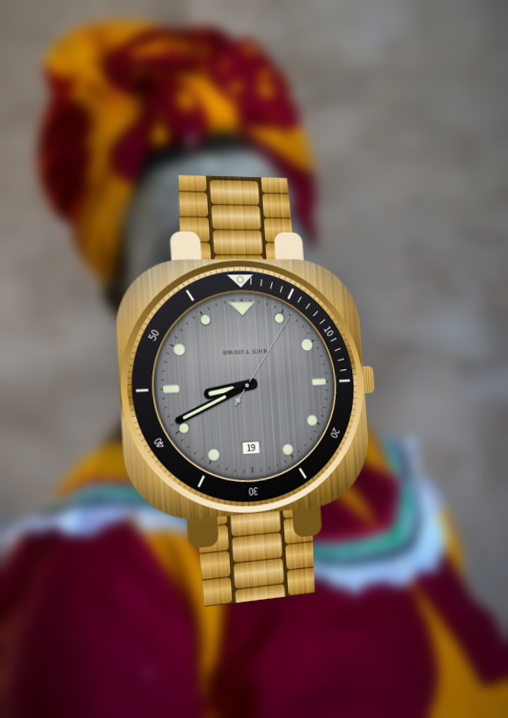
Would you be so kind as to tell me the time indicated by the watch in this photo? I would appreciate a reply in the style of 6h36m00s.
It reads 8h41m06s
